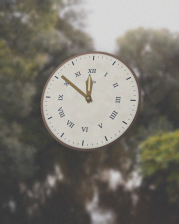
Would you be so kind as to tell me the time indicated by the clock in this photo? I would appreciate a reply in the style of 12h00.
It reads 11h51
